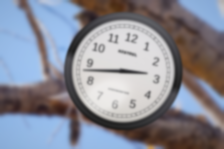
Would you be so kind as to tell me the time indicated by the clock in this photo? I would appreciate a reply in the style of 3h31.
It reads 2h43
